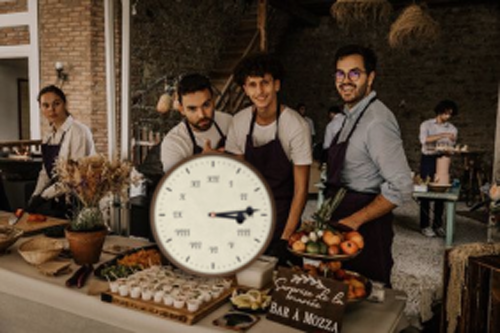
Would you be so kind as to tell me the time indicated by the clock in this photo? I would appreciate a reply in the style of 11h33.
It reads 3h14
